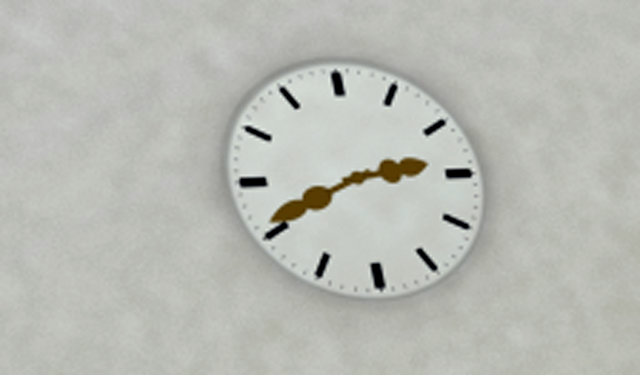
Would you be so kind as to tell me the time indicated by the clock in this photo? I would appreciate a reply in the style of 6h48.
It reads 2h41
